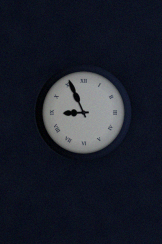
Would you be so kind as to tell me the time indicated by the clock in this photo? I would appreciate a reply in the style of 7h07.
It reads 8h56
